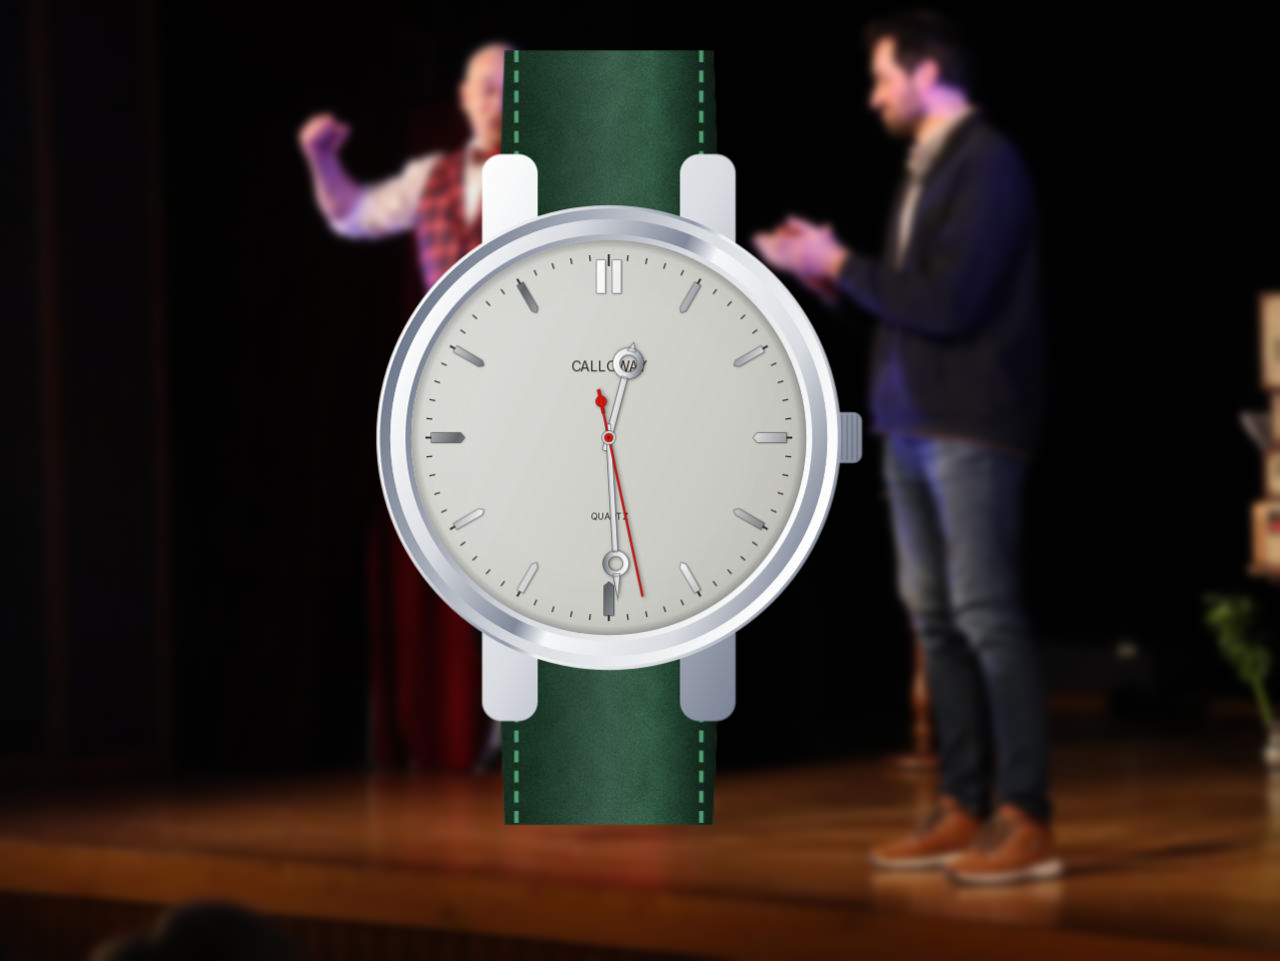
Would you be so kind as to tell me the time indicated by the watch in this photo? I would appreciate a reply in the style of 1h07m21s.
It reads 12h29m28s
